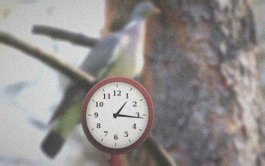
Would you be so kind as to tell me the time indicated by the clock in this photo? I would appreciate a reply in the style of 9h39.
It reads 1h16
